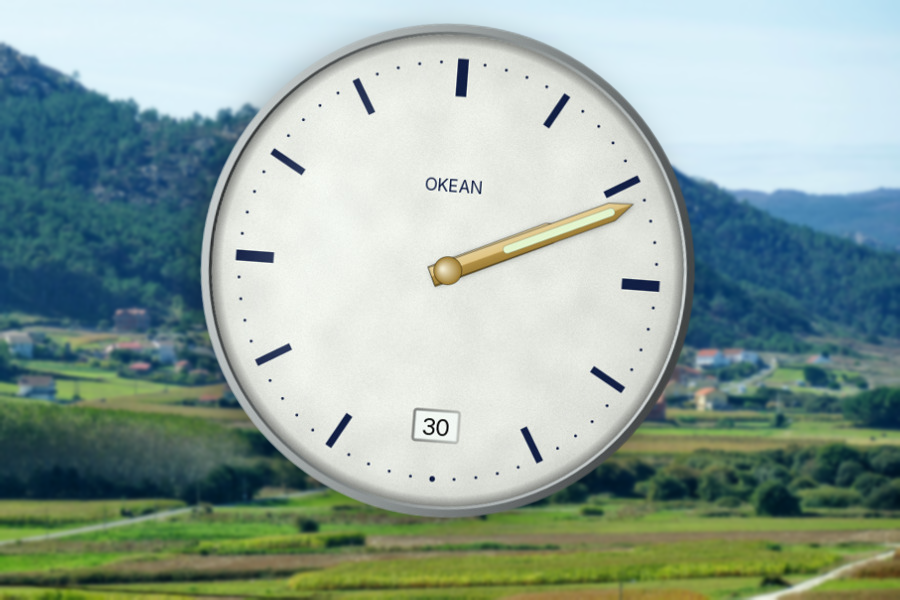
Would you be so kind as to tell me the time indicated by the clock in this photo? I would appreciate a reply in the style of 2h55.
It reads 2h11
